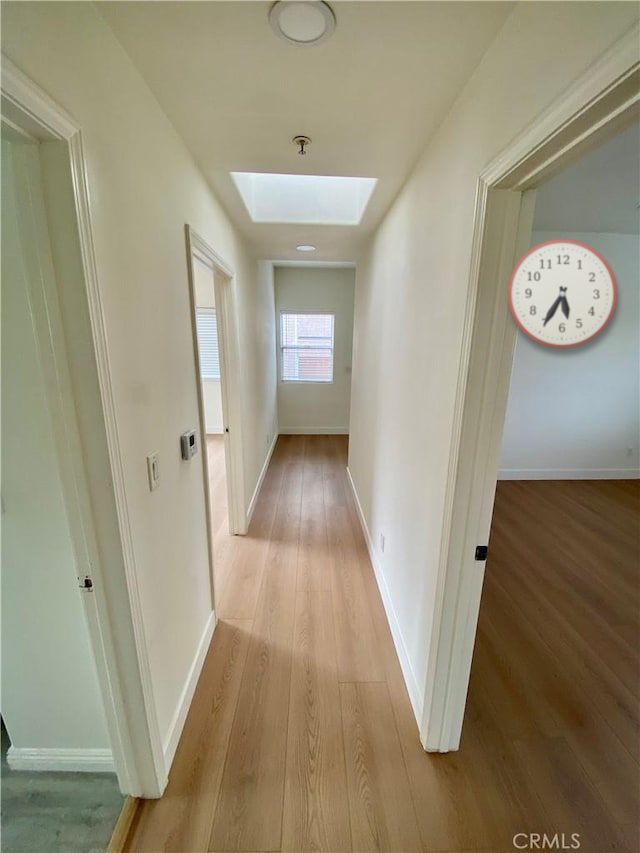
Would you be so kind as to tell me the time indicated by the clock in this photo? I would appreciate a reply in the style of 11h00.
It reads 5h35
